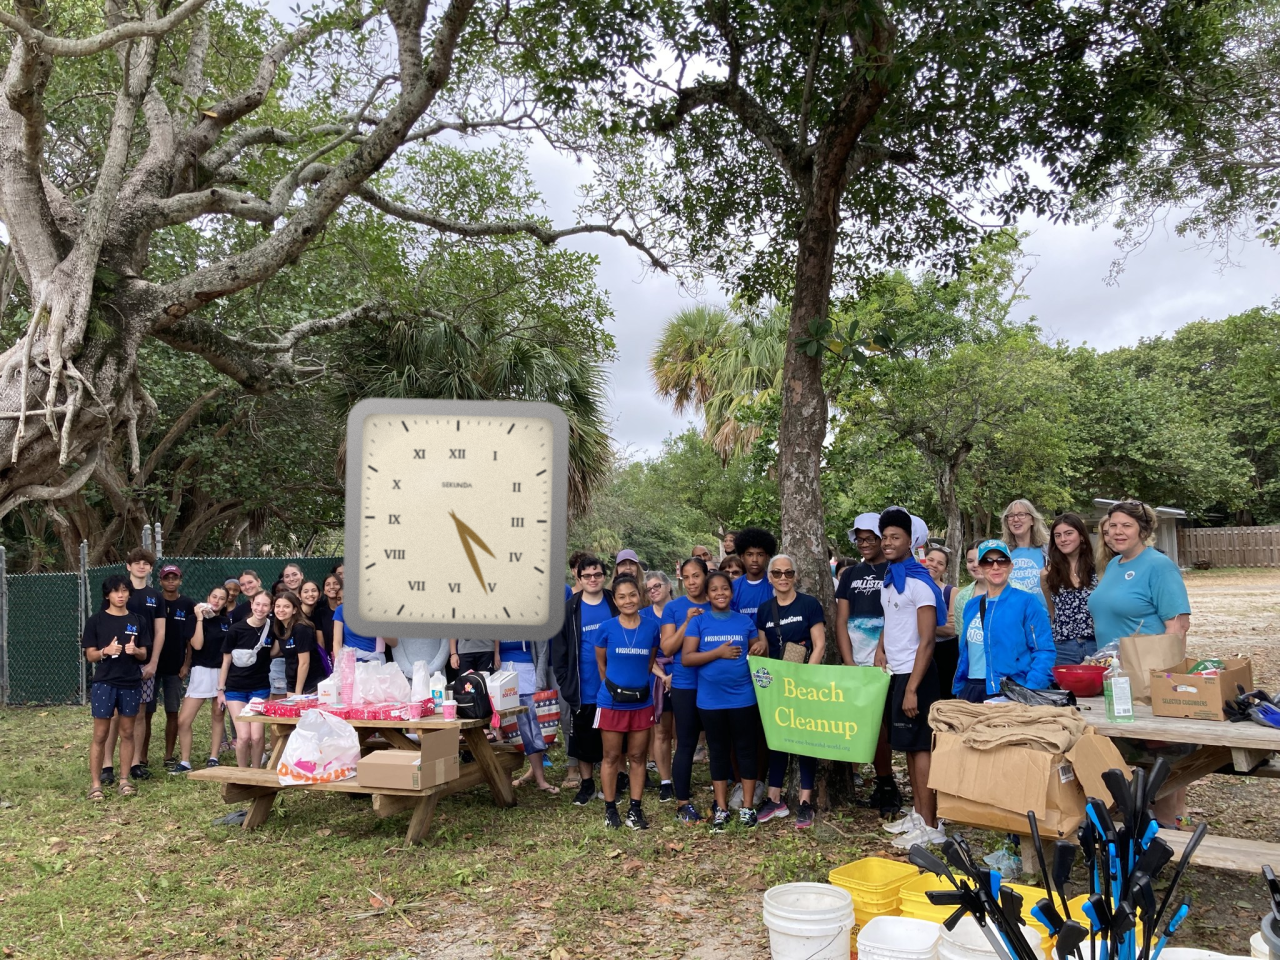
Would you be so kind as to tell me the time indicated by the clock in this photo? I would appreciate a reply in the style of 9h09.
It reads 4h26
